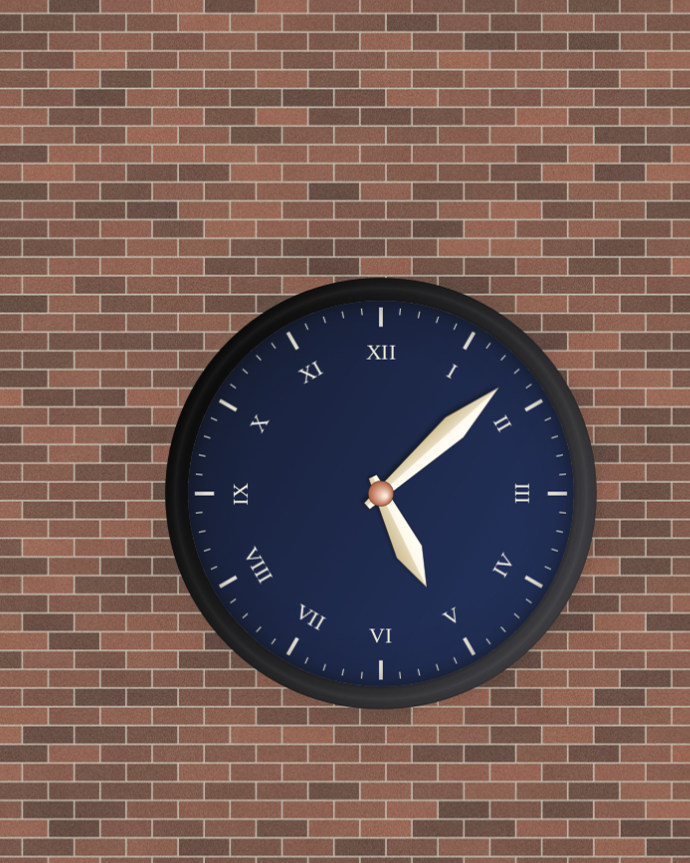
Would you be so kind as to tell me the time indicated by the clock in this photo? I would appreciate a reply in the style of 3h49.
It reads 5h08
